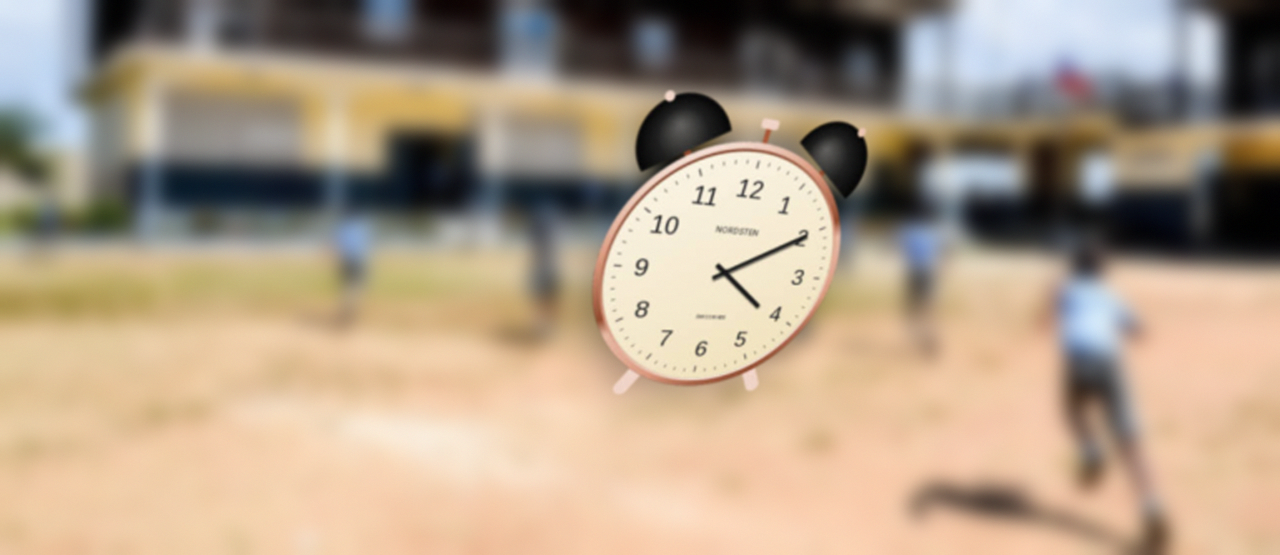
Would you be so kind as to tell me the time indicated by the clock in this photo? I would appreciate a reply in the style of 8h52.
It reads 4h10
